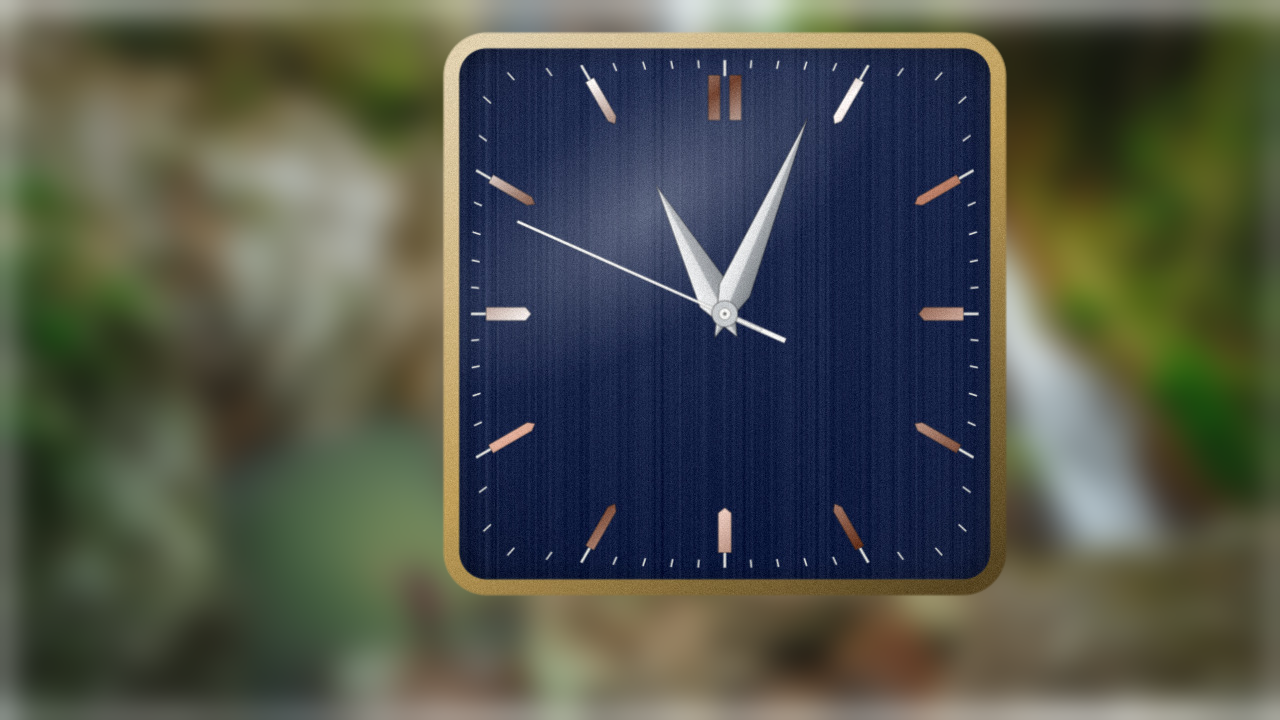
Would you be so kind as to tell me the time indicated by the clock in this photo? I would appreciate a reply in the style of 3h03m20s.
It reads 11h03m49s
